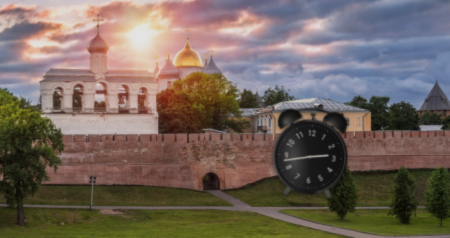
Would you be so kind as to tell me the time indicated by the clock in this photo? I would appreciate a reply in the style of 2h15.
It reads 2h43
